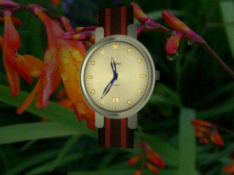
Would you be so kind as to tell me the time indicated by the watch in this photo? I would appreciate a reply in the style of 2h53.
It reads 11h36
